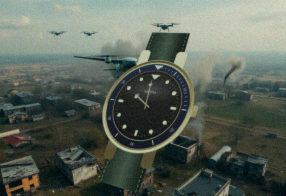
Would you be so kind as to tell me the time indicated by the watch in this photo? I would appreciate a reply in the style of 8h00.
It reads 9h59
